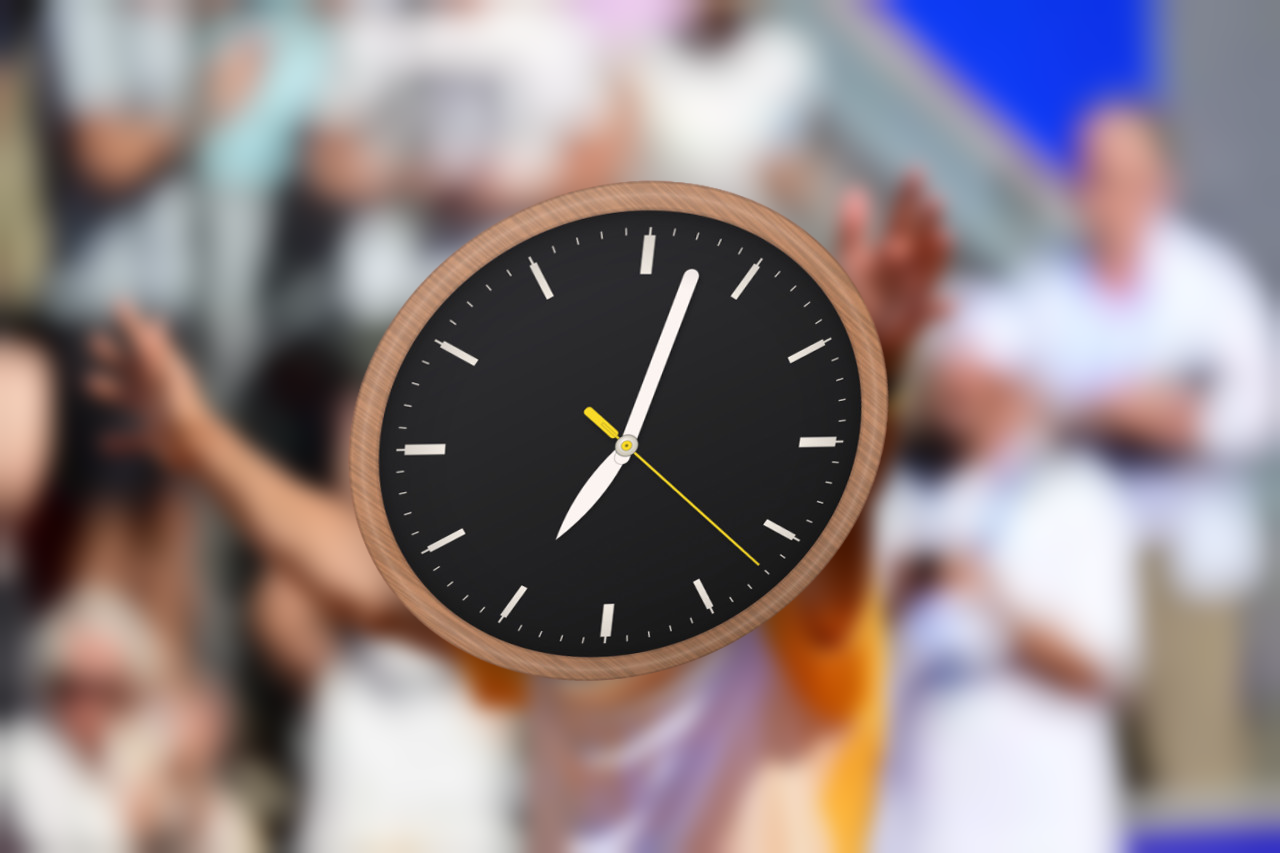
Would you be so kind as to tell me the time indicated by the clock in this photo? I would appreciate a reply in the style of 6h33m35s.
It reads 7h02m22s
